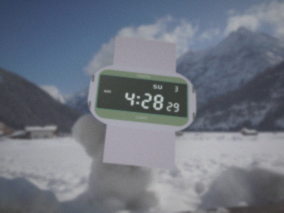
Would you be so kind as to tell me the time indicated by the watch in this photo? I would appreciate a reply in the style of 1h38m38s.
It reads 4h28m29s
